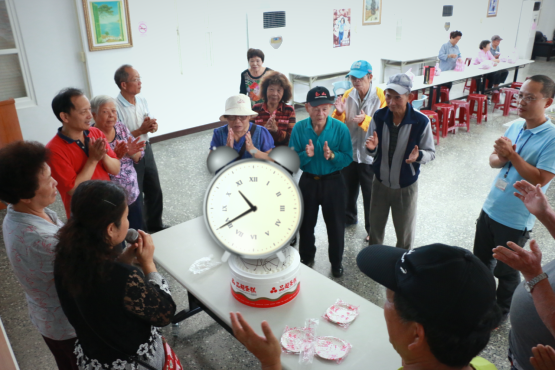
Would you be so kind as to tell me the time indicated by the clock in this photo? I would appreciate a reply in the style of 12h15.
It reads 10h40
